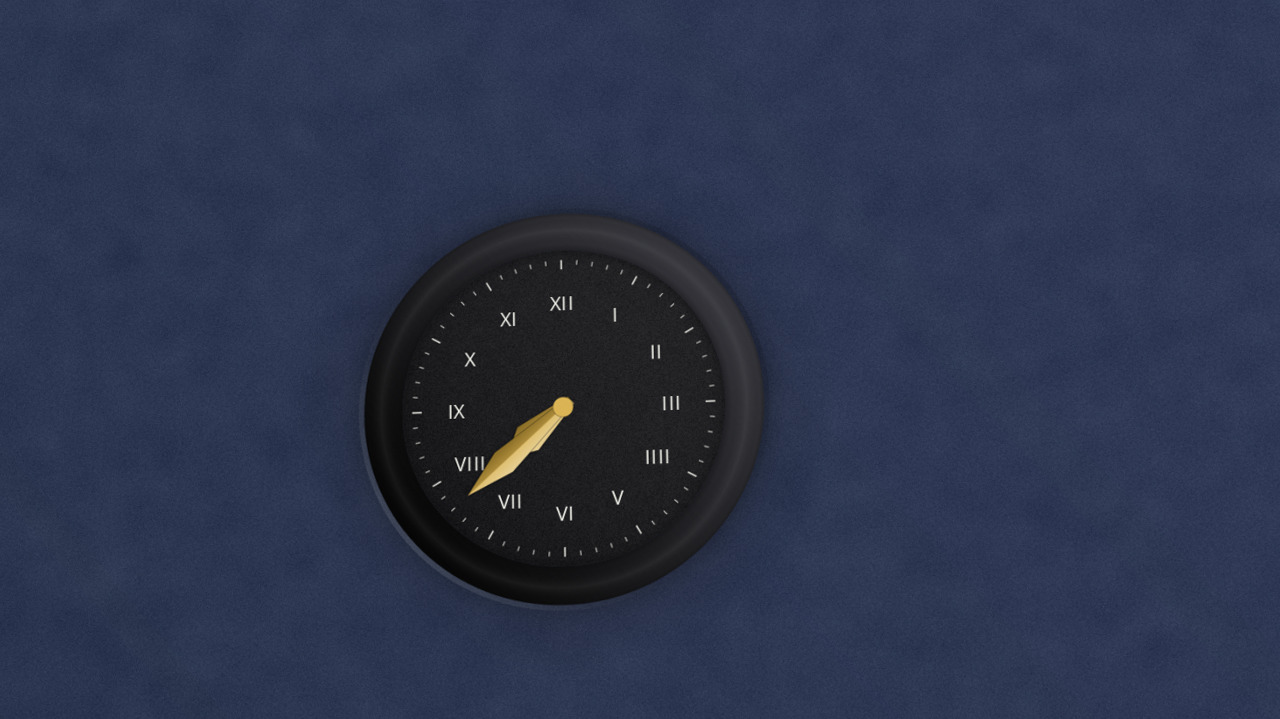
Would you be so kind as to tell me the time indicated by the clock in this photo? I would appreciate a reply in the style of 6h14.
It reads 7h38
